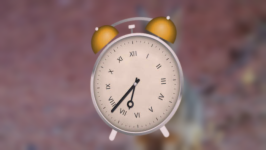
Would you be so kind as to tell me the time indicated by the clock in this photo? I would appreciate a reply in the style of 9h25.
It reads 6h38
